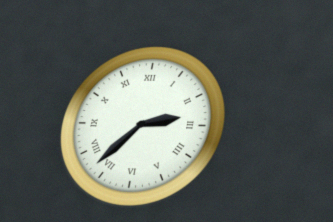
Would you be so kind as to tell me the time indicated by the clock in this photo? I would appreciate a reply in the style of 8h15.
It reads 2h37
